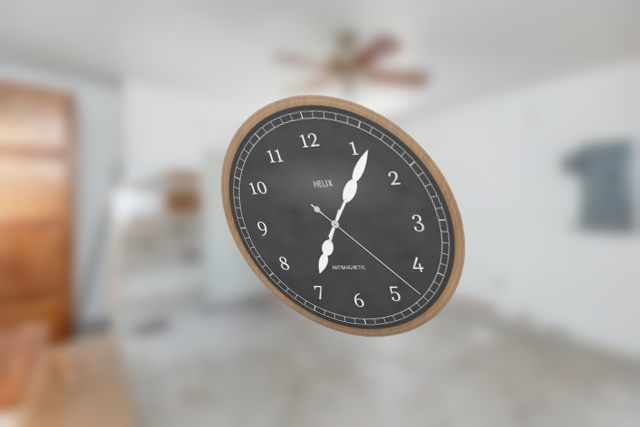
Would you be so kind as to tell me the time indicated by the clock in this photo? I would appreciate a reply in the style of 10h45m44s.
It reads 7h06m23s
